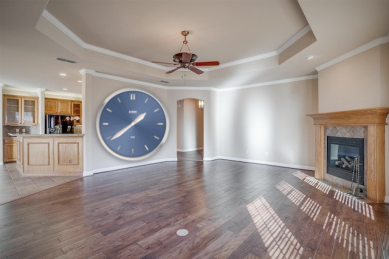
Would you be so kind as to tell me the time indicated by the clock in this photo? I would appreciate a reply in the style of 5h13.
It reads 1h39
